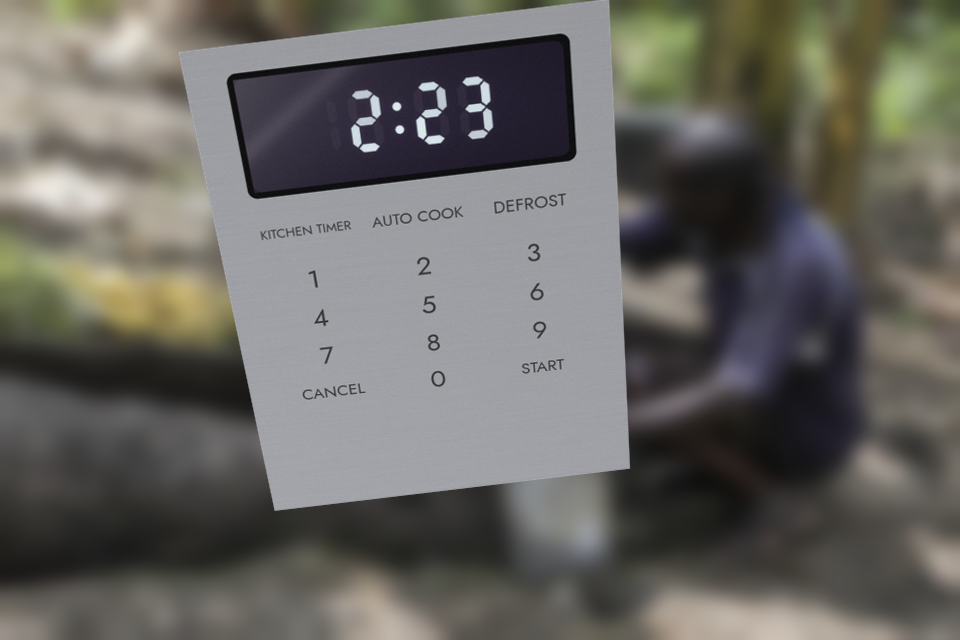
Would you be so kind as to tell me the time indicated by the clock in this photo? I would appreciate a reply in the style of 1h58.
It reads 2h23
